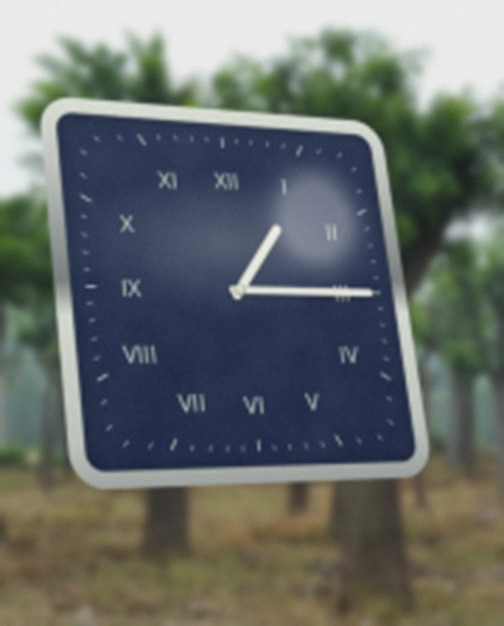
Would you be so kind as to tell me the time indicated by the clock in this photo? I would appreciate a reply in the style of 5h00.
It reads 1h15
